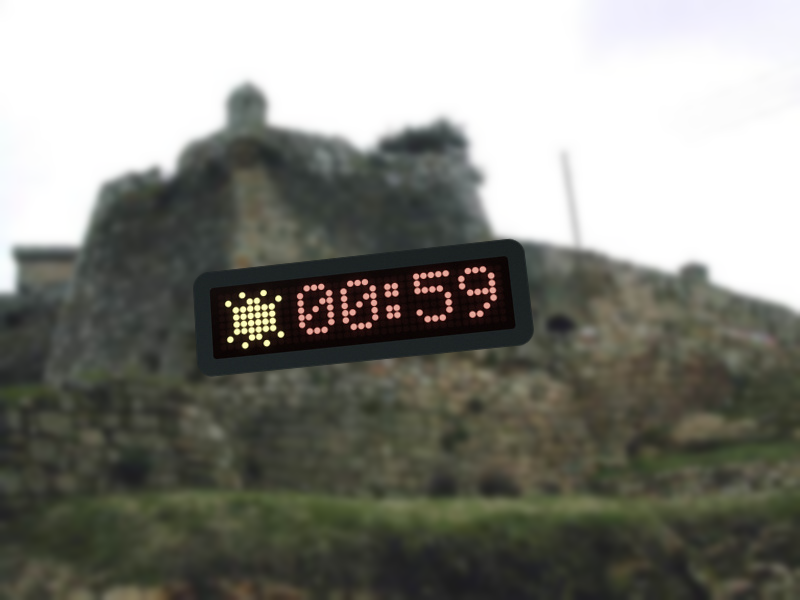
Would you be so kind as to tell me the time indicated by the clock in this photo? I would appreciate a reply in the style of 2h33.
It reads 0h59
